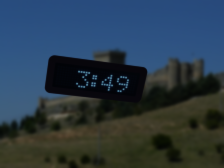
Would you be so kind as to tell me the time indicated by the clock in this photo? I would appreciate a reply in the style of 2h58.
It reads 3h49
